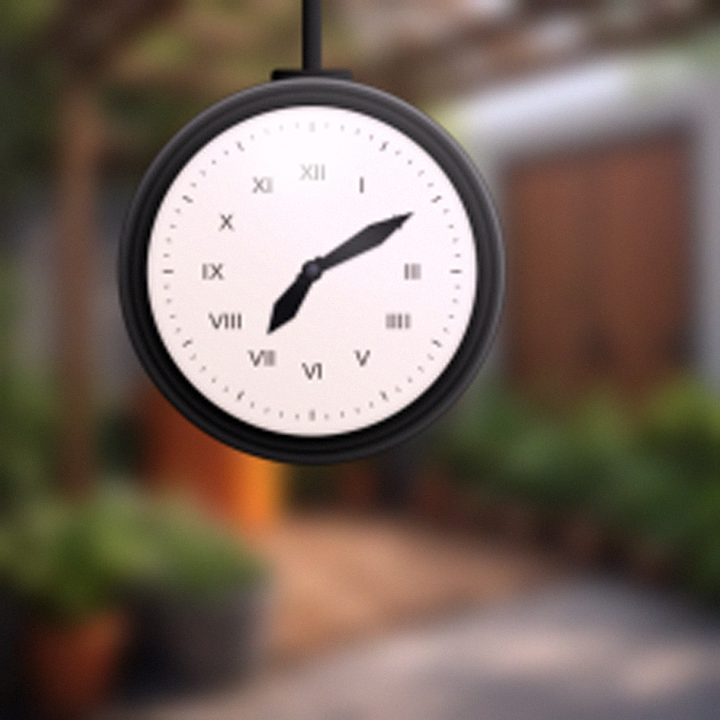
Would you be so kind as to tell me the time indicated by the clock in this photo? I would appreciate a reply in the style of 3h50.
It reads 7h10
